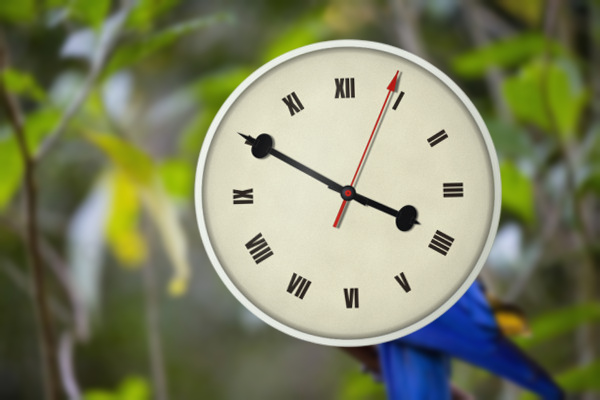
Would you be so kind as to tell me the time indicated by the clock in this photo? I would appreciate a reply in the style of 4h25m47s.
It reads 3h50m04s
